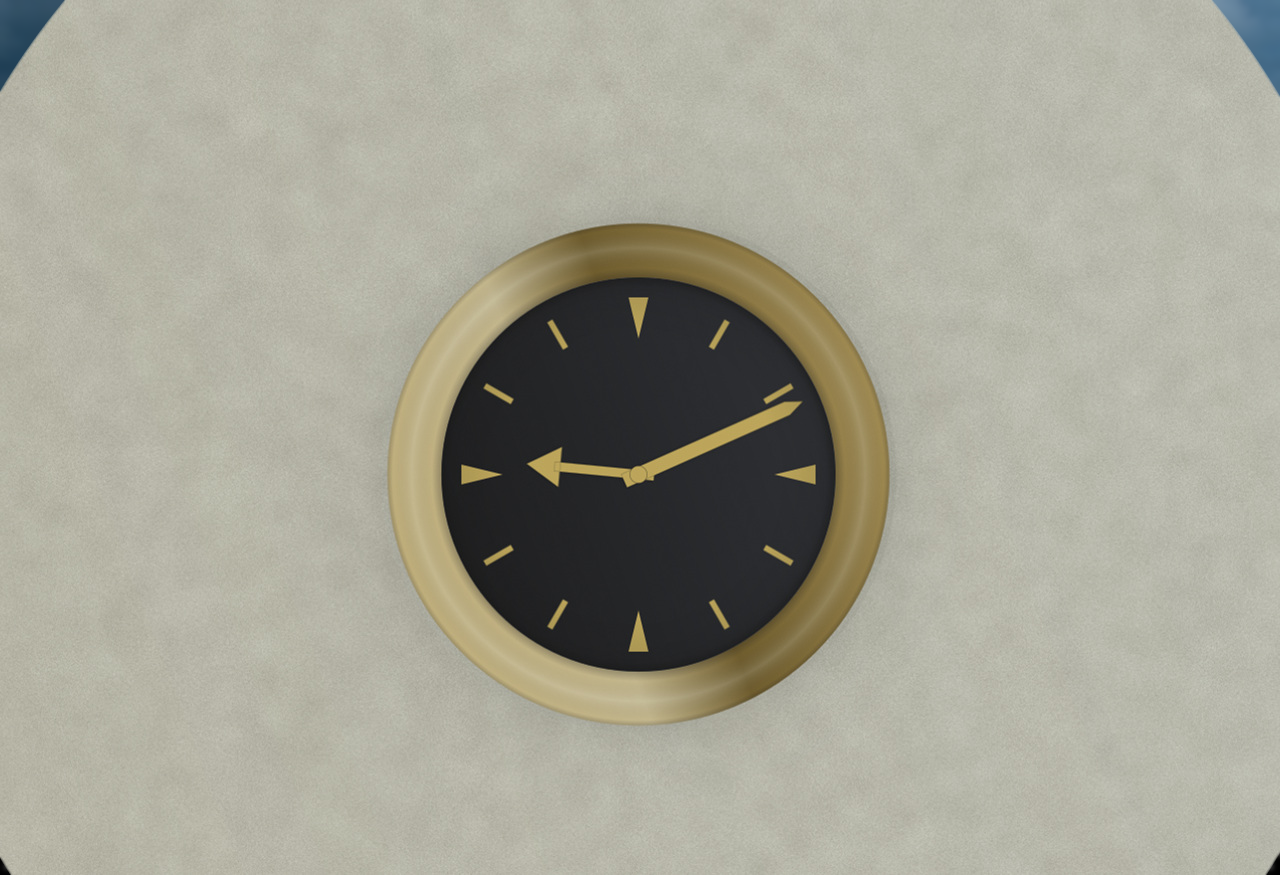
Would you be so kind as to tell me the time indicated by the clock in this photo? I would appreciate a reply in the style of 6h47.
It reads 9h11
